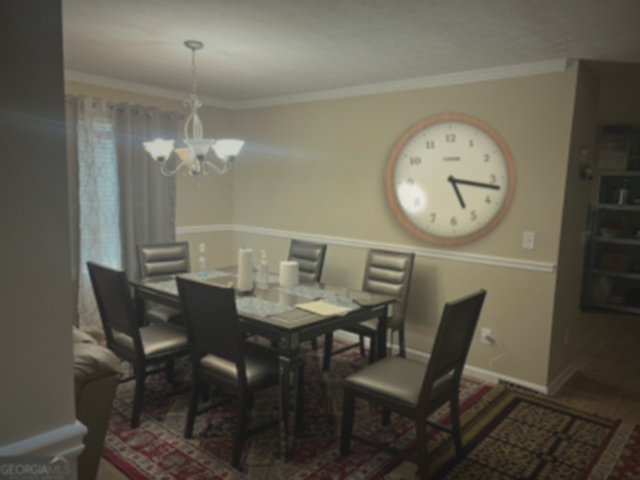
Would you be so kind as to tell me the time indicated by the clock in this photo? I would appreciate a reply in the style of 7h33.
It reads 5h17
